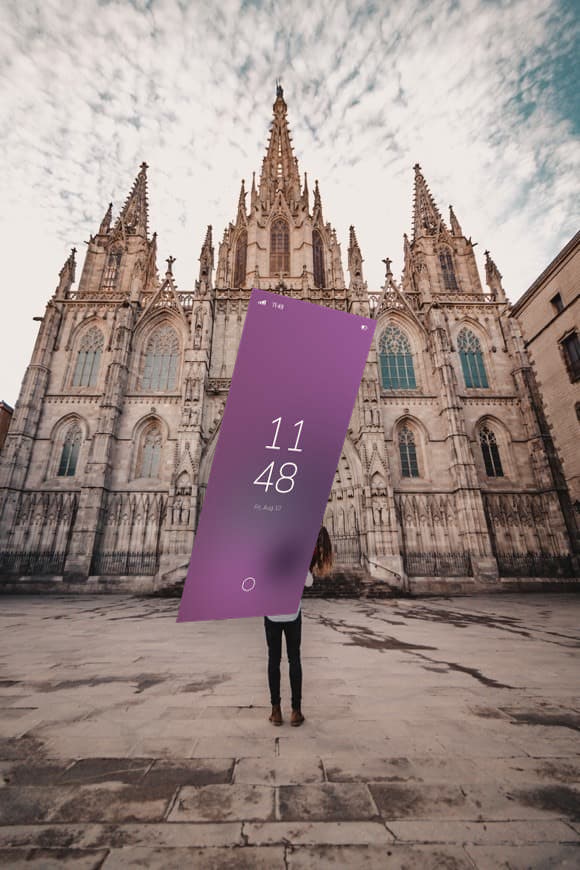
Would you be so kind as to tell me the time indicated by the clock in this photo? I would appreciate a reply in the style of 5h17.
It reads 11h48
